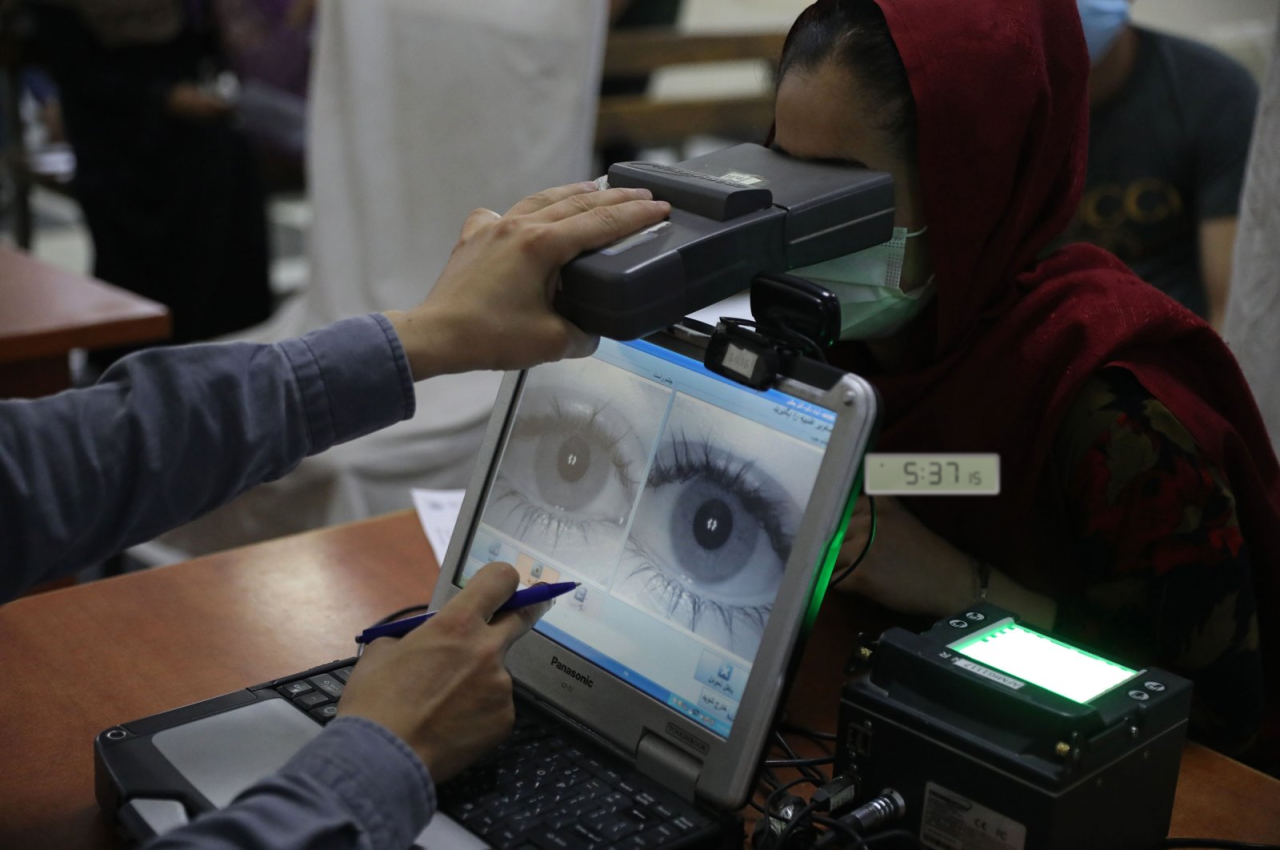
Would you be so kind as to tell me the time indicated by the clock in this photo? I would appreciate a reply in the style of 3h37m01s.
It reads 5h37m15s
